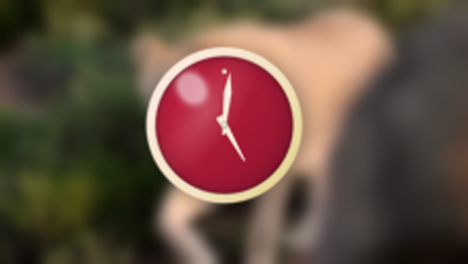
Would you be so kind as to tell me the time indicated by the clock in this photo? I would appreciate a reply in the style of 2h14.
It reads 5h01
